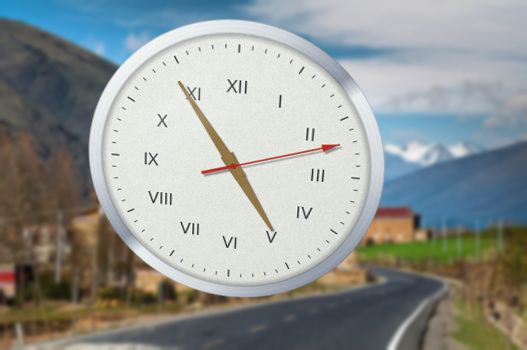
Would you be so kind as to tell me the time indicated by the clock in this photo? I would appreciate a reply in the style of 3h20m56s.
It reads 4h54m12s
